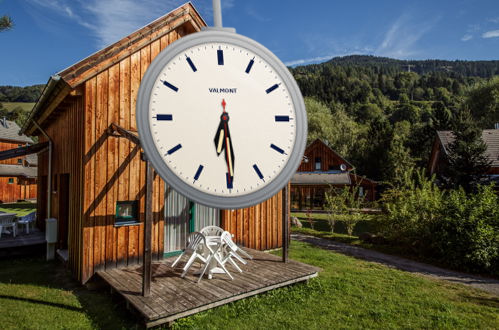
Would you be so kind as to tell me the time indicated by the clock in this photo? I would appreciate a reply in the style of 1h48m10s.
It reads 6h29m30s
